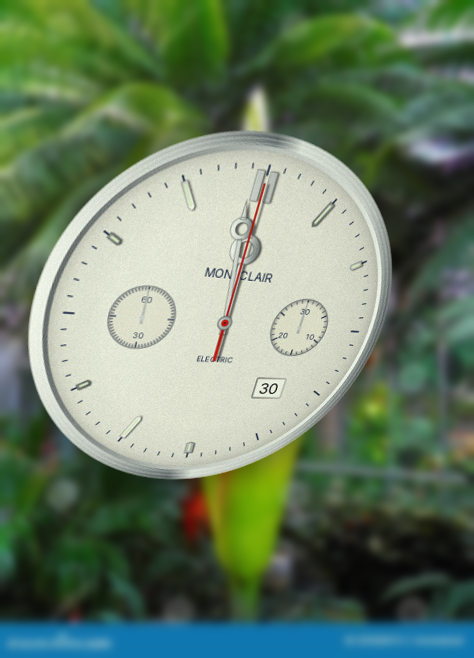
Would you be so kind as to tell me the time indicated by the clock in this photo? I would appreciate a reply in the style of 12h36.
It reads 11h59
